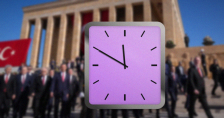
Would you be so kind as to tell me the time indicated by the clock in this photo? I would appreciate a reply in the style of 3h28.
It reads 11h50
